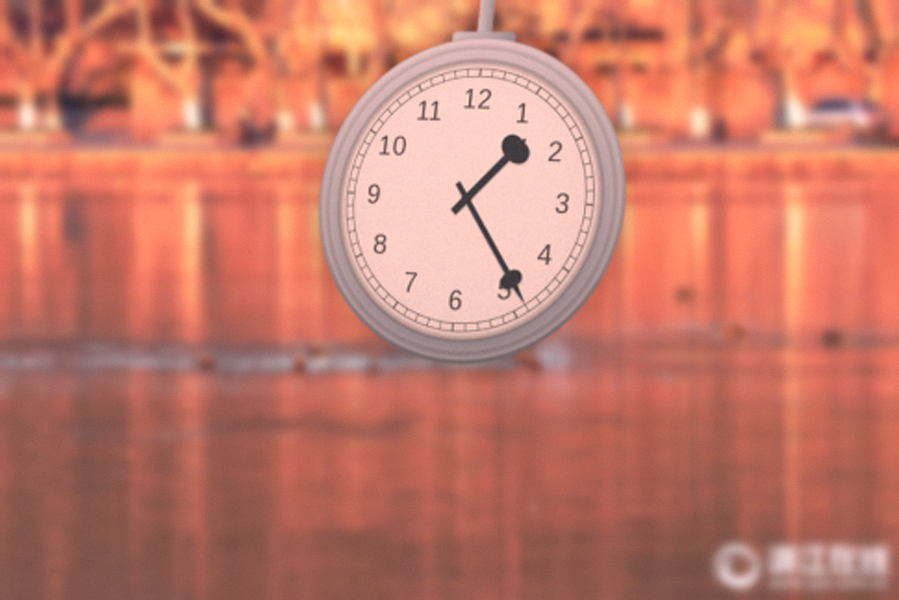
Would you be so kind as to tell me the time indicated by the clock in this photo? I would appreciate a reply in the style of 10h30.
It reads 1h24
